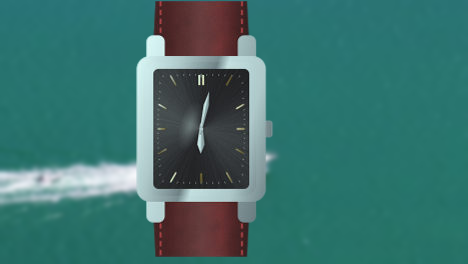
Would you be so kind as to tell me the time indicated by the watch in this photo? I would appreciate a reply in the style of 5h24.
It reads 6h02
